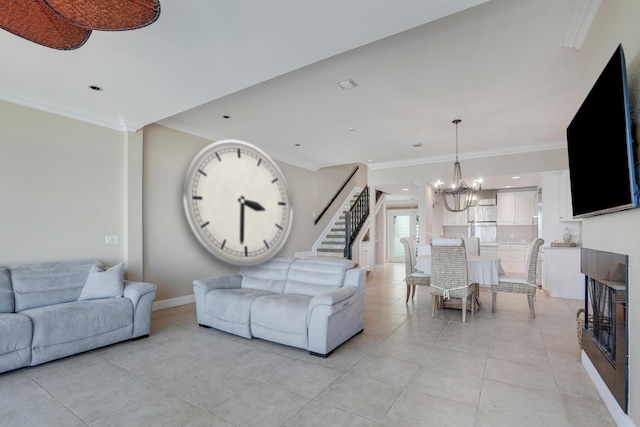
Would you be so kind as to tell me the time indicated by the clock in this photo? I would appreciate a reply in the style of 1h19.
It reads 3h31
